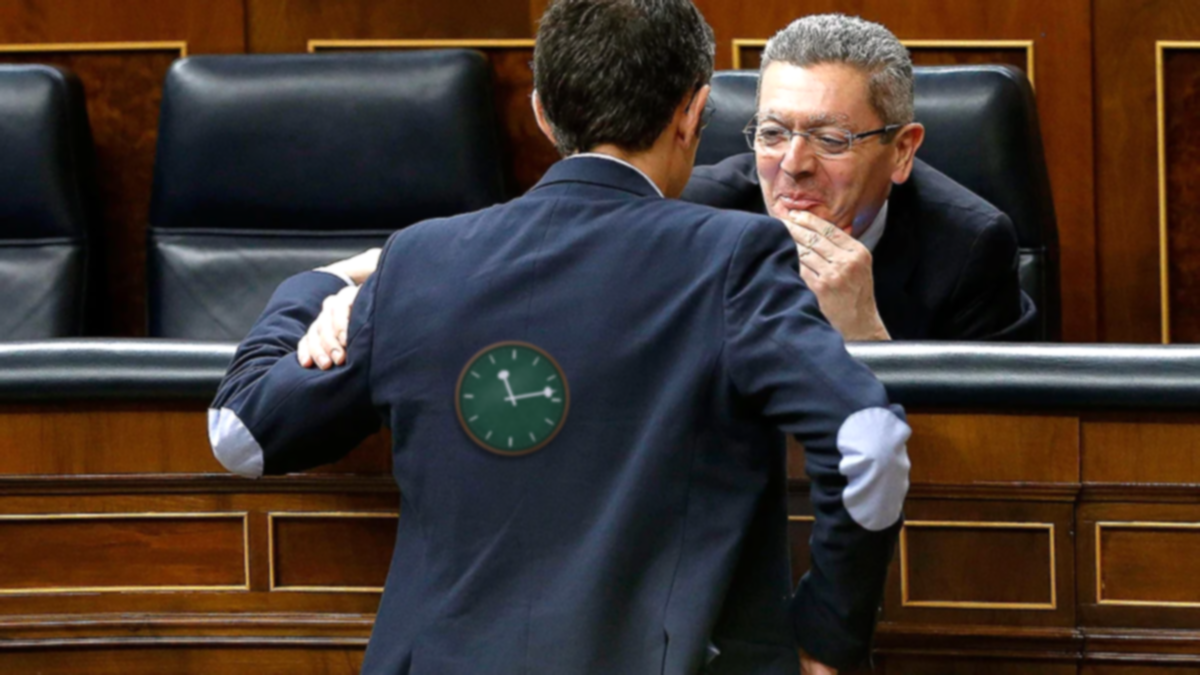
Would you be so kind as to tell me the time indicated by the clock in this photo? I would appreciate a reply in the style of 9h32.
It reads 11h13
